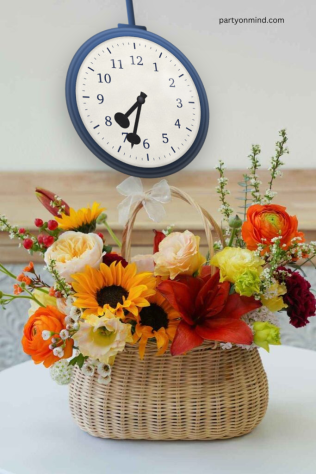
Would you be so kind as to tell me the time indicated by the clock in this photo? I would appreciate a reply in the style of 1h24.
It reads 7h33
